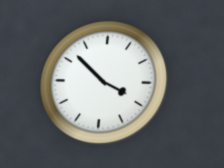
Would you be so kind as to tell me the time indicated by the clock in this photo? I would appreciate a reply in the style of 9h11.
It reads 3h52
